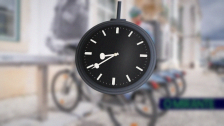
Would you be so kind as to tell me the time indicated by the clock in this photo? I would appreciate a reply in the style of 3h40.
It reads 8h39
